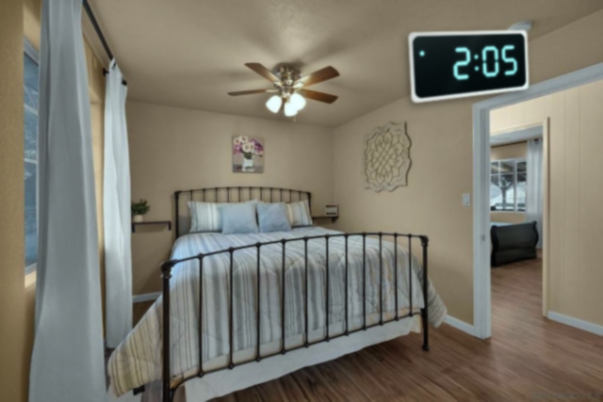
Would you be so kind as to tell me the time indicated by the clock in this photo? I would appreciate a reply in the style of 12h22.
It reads 2h05
